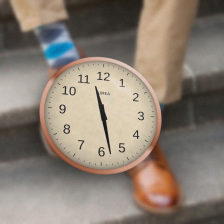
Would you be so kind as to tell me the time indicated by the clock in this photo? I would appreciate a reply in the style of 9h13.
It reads 11h28
